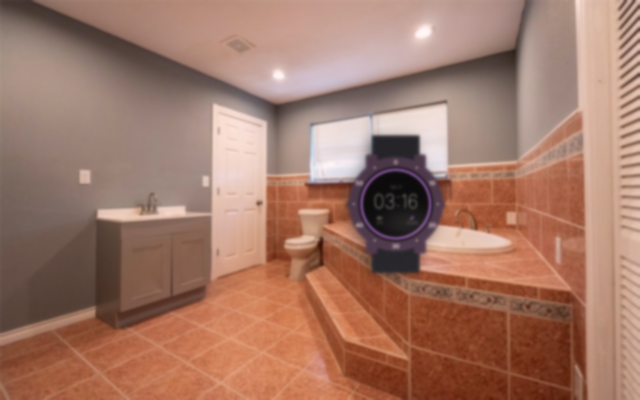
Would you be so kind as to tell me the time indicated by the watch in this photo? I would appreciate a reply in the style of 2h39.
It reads 3h16
